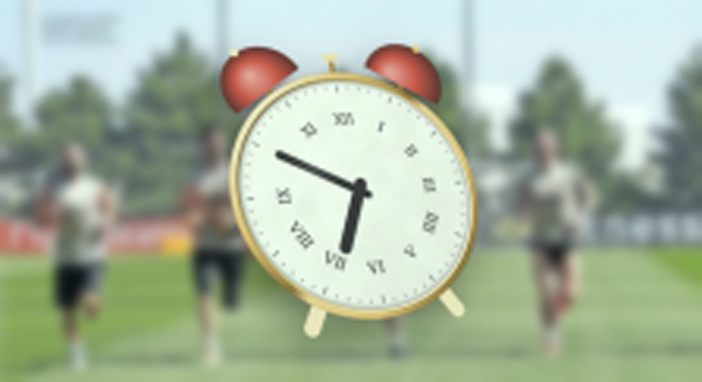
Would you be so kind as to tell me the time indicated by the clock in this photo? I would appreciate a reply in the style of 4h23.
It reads 6h50
